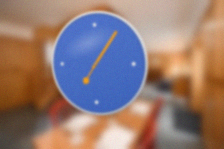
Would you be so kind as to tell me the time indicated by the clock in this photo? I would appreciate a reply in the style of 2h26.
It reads 7h06
